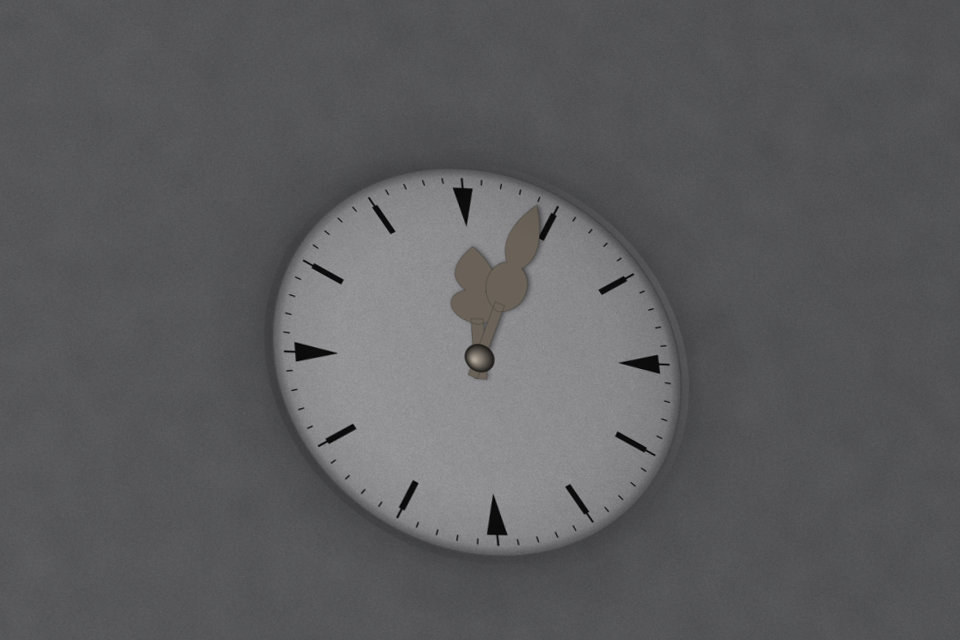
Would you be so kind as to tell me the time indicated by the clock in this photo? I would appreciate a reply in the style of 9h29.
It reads 12h04
